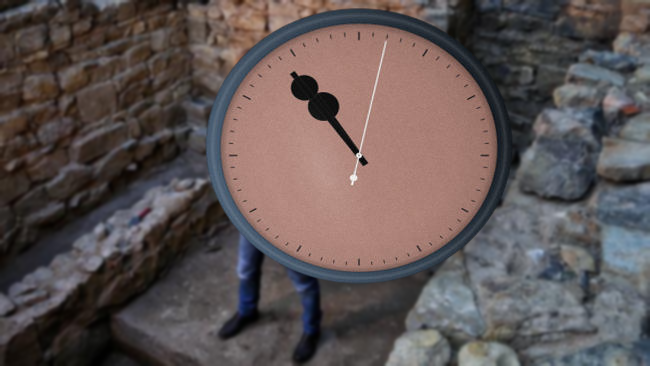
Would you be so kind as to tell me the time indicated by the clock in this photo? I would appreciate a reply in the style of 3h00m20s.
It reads 10h54m02s
